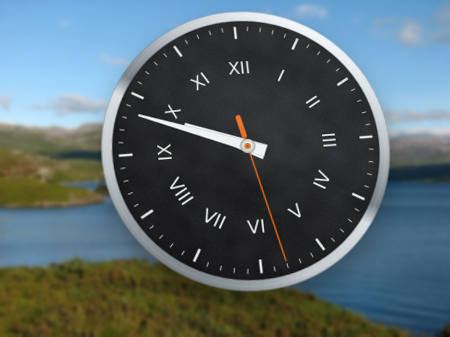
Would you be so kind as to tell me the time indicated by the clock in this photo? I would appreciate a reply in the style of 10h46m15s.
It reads 9h48m28s
